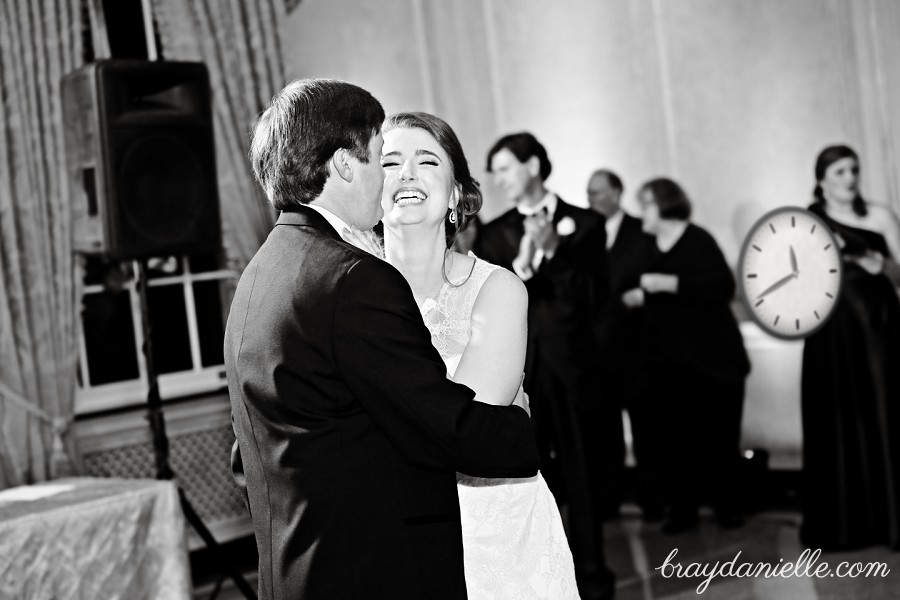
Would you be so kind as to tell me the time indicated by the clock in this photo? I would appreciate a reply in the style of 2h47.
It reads 11h41
